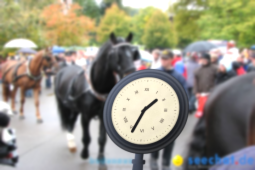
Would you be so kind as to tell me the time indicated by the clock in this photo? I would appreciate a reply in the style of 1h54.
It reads 1h34
